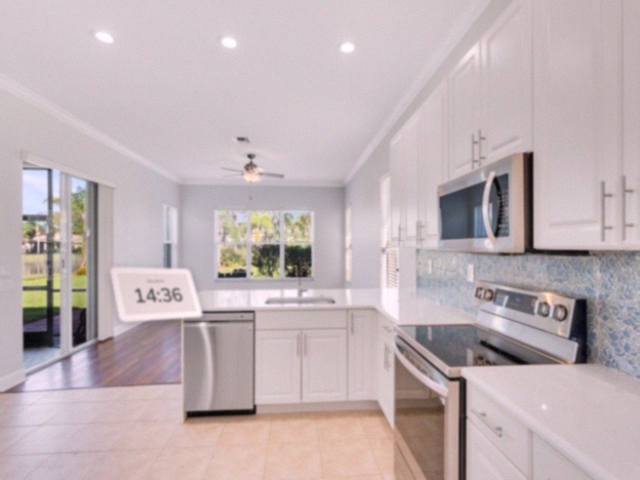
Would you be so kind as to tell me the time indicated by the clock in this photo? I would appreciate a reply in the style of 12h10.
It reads 14h36
